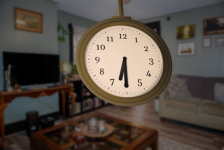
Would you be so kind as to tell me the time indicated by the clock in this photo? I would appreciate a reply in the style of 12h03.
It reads 6h30
